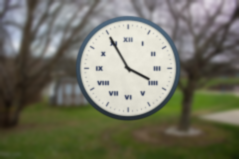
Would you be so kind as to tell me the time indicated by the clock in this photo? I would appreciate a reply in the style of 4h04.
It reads 3h55
